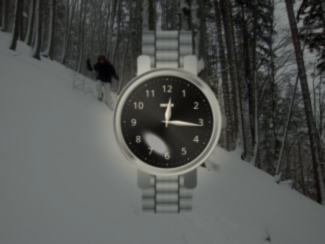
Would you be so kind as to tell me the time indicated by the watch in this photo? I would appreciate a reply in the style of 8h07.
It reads 12h16
